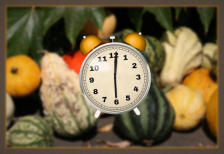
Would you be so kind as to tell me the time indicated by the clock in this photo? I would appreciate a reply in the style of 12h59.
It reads 6h01
